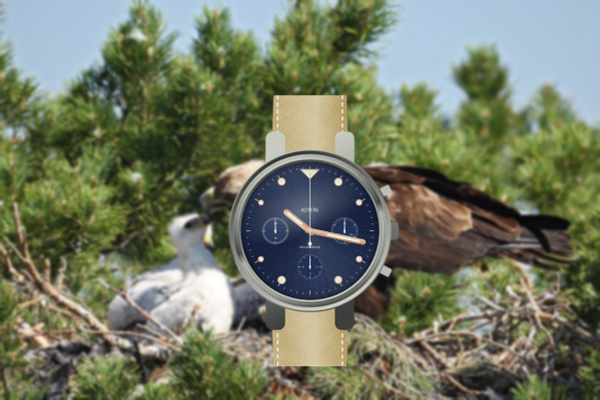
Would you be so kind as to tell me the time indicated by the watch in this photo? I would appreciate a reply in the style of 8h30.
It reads 10h17
